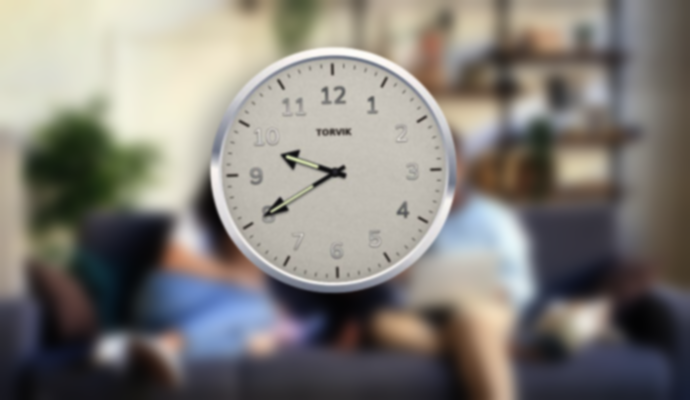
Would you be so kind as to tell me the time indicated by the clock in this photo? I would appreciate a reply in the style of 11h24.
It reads 9h40
